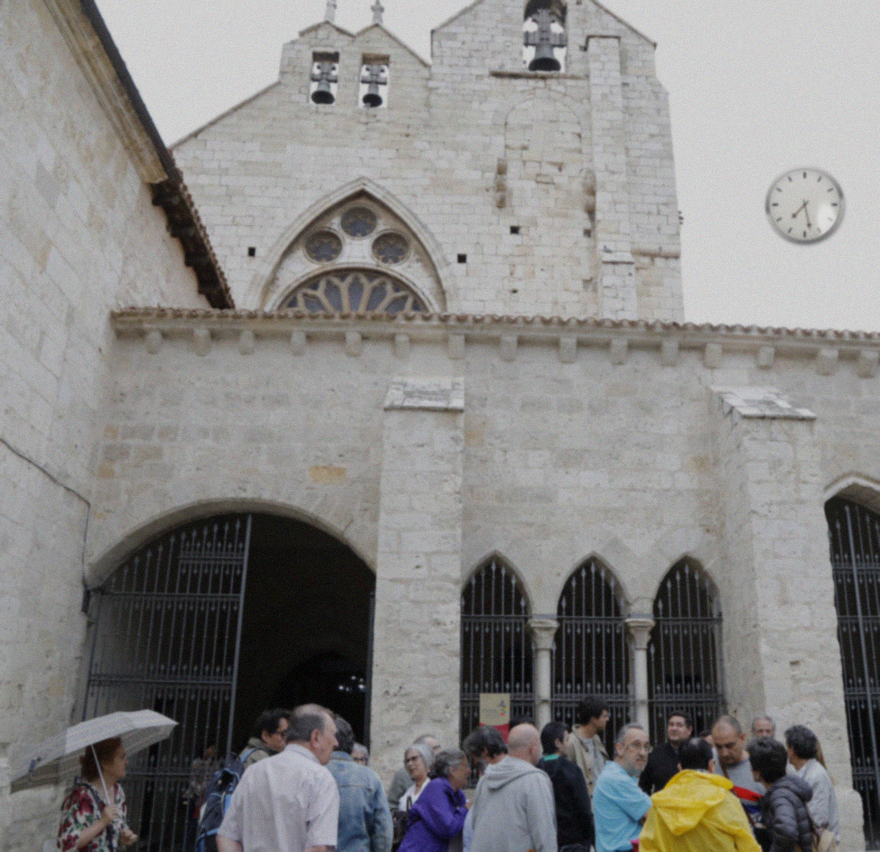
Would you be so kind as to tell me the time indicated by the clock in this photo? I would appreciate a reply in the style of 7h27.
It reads 7h28
